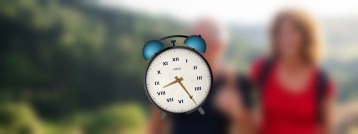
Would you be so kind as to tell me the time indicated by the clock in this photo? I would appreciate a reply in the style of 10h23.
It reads 8h25
